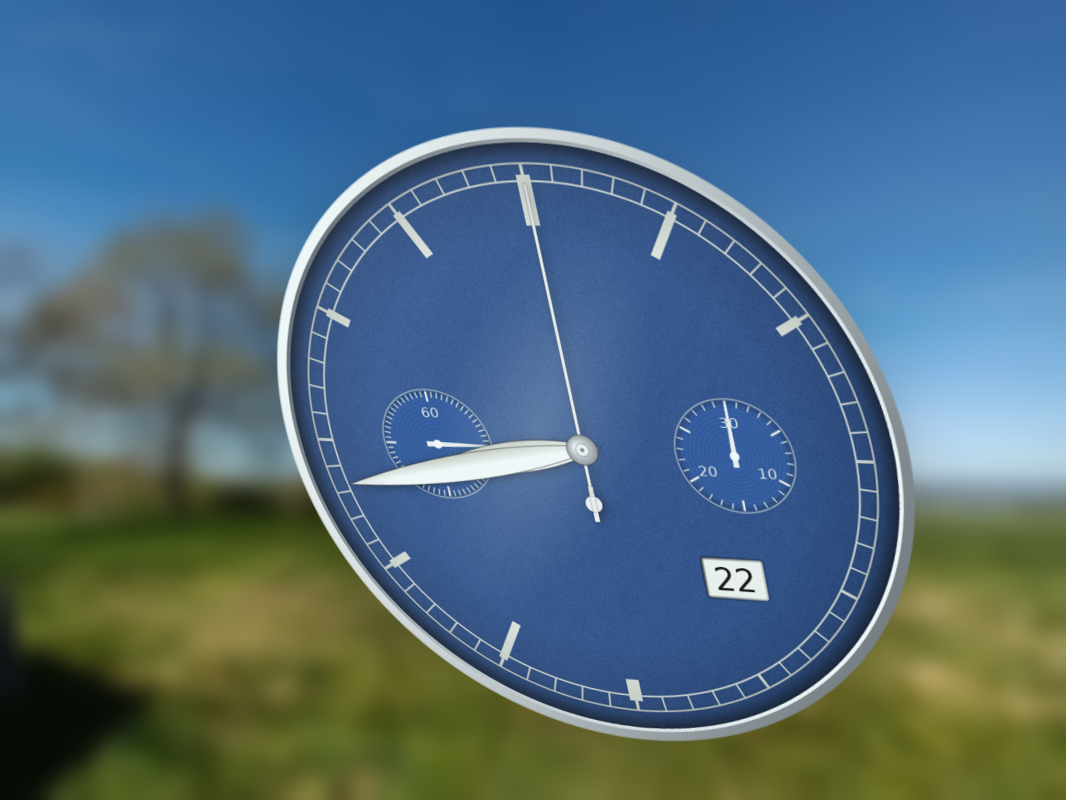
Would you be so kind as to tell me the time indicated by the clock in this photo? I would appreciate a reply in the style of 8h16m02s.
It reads 8h43m15s
